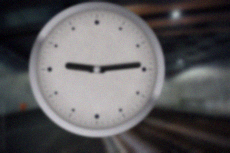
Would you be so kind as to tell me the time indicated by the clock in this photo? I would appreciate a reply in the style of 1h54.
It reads 9h14
